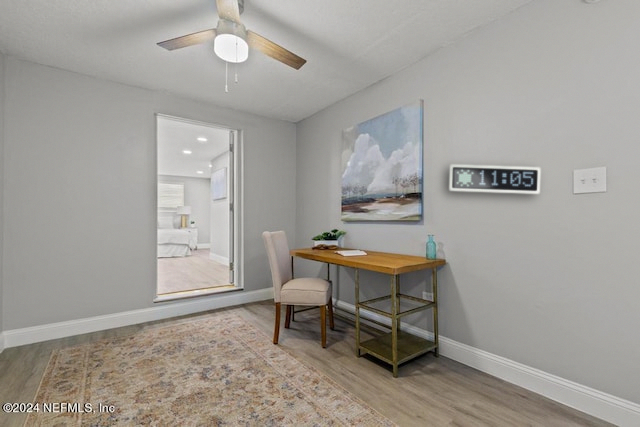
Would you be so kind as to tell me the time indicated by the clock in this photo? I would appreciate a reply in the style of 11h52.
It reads 11h05
